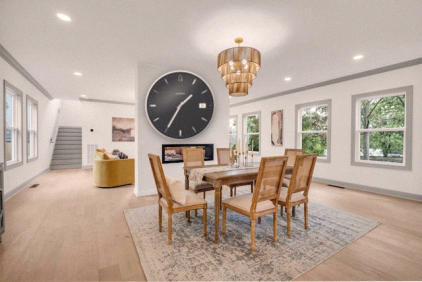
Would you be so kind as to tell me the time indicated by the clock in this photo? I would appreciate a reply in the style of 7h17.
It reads 1h35
